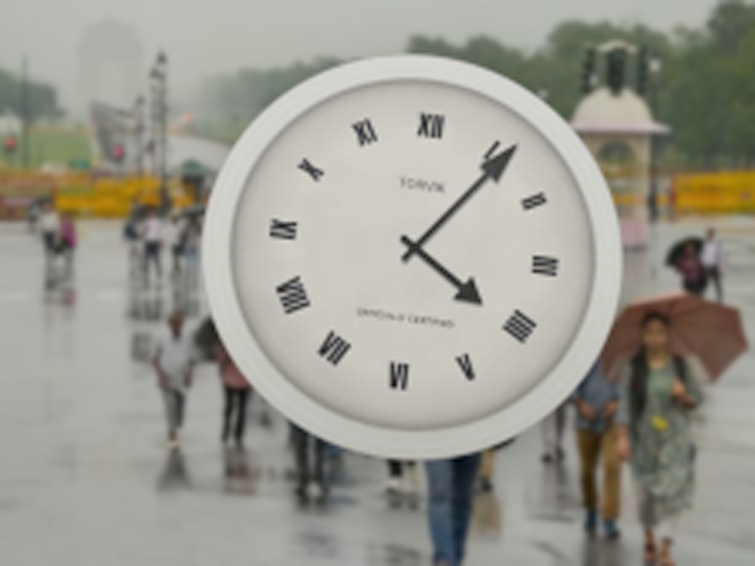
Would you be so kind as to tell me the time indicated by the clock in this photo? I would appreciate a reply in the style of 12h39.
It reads 4h06
